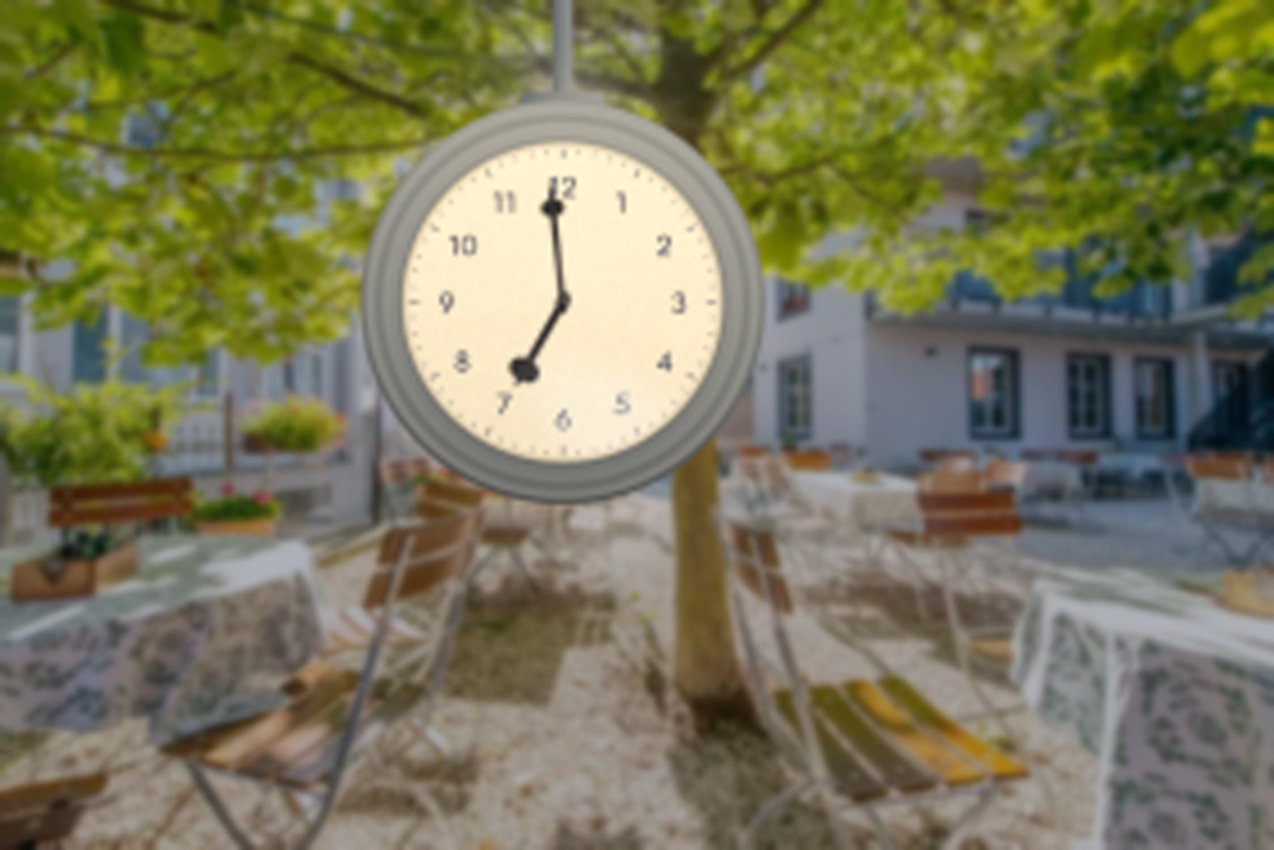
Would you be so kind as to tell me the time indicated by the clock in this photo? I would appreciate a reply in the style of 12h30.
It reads 6h59
